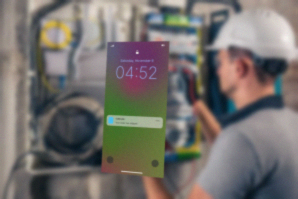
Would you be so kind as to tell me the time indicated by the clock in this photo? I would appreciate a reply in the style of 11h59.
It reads 4h52
